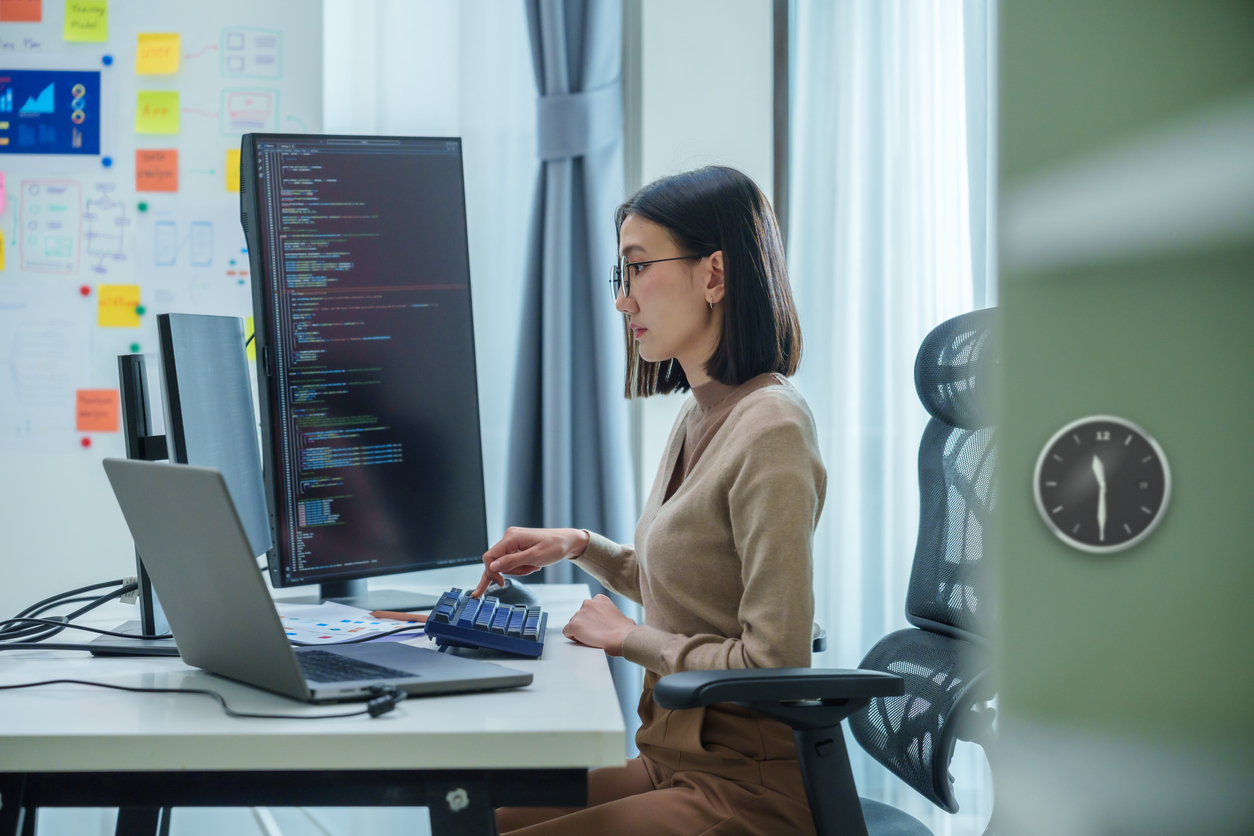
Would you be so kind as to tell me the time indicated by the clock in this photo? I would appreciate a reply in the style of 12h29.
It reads 11h30
